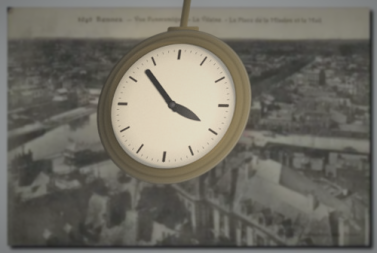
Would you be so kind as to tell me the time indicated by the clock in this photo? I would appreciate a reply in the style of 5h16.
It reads 3h53
